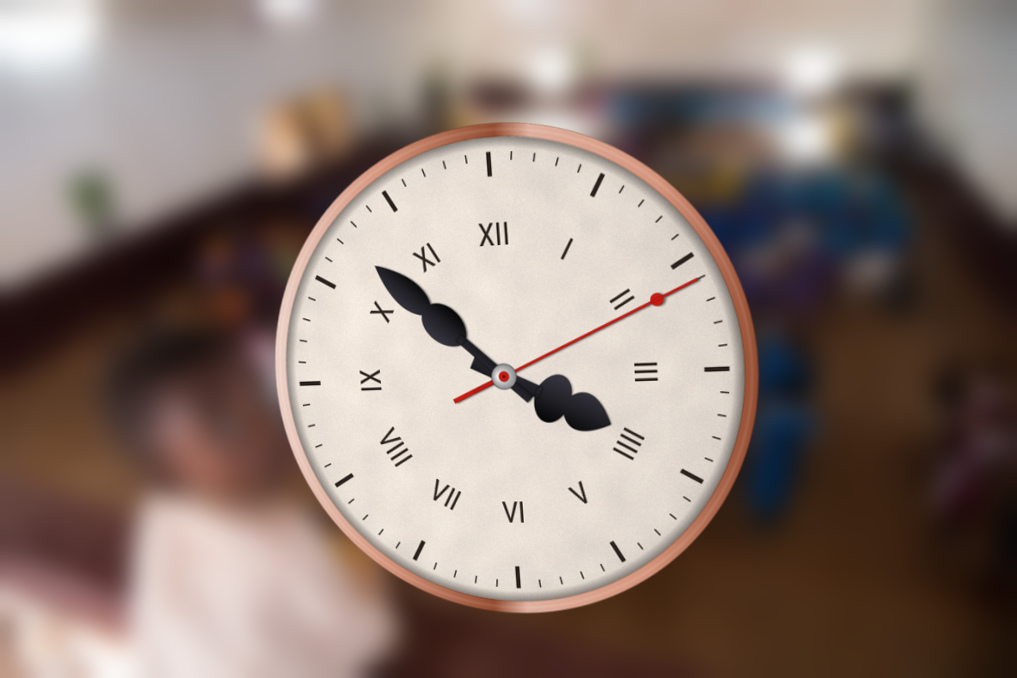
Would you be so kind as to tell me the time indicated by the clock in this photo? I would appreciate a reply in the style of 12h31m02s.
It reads 3h52m11s
